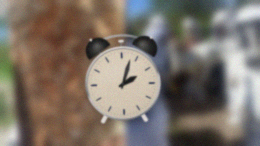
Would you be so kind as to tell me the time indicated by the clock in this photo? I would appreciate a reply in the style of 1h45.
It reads 2h03
